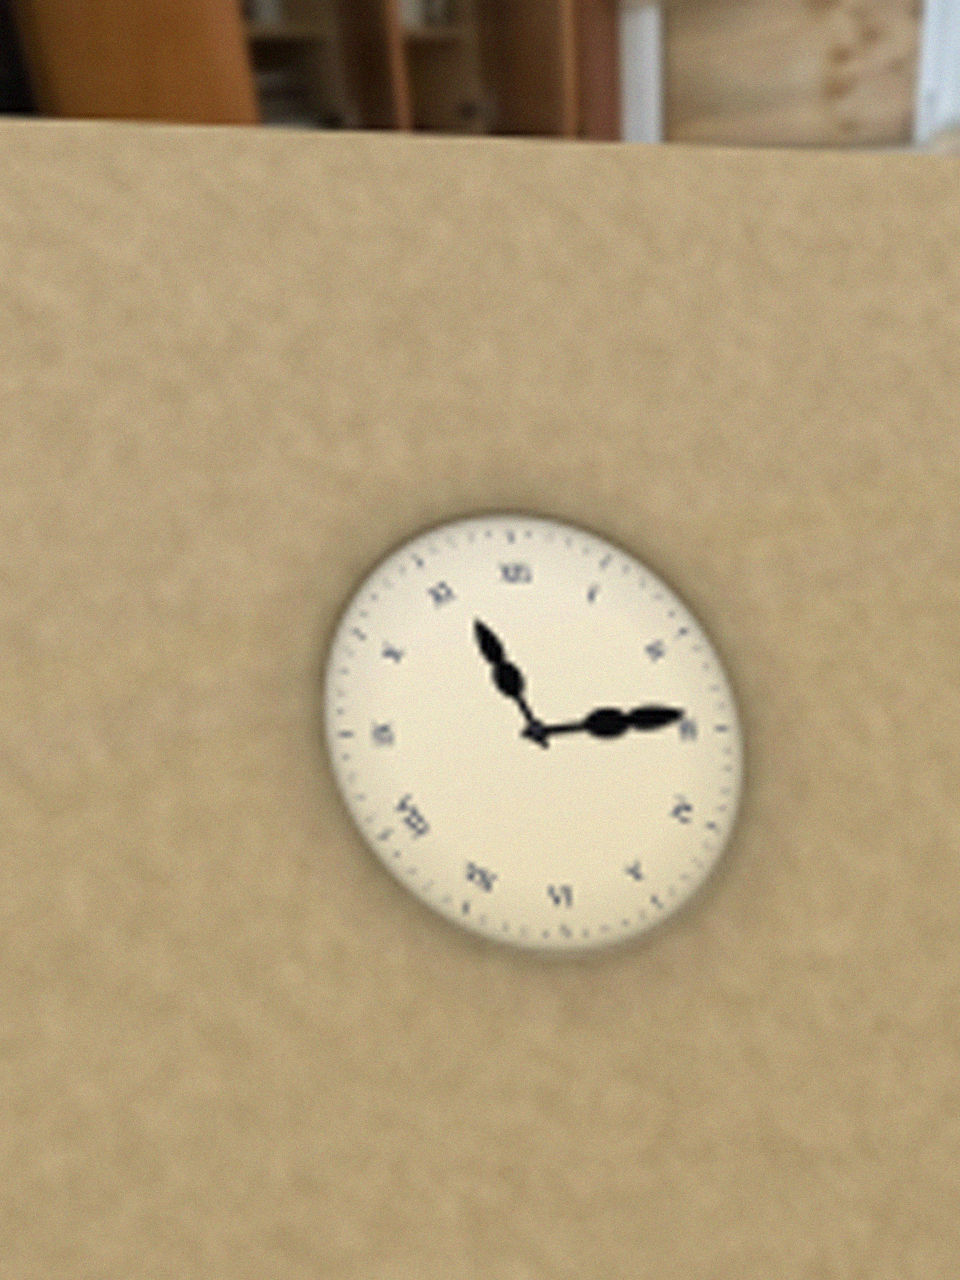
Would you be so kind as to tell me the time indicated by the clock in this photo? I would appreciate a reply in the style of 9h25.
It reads 11h14
